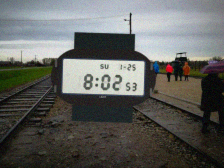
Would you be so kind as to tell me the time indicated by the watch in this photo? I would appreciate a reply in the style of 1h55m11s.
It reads 8h02m53s
